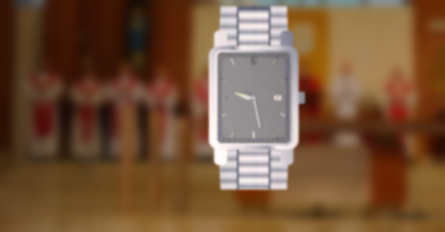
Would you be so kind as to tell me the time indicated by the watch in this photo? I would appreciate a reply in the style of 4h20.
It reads 9h28
